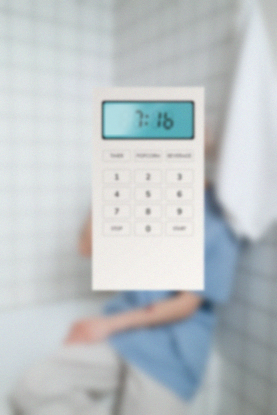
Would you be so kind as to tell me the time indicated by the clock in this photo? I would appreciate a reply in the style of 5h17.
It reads 7h16
